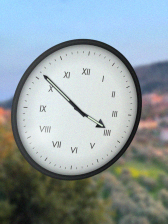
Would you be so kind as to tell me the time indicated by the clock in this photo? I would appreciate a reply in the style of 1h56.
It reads 3h51
